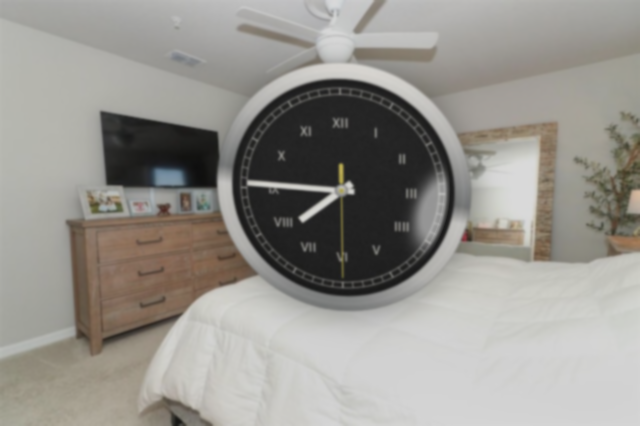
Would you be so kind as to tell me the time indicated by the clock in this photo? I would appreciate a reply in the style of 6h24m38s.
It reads 7h45m30s
